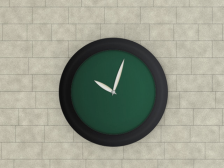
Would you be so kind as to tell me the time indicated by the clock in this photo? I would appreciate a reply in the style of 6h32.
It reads 10h03
